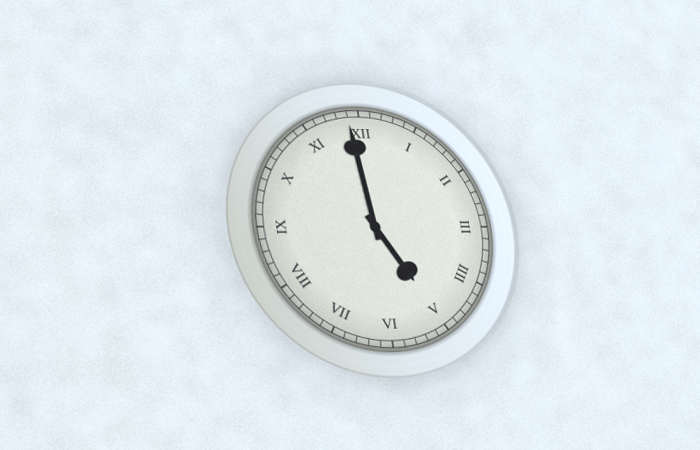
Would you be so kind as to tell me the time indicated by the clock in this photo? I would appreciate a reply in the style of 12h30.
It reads 4h59
